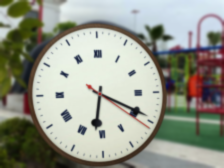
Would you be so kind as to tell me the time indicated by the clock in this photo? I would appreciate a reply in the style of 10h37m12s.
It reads 6h19m21s
